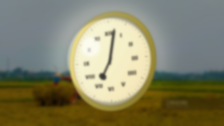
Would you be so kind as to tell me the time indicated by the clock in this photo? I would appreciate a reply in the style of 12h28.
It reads 7h02
